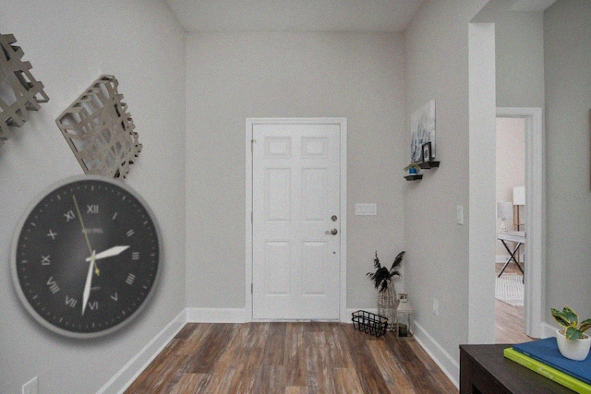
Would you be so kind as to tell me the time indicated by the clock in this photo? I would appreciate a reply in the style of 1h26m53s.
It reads 2h31m57s
